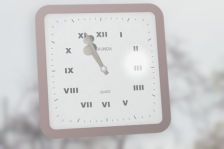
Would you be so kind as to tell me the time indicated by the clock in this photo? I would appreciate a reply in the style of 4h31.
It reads 10h56
